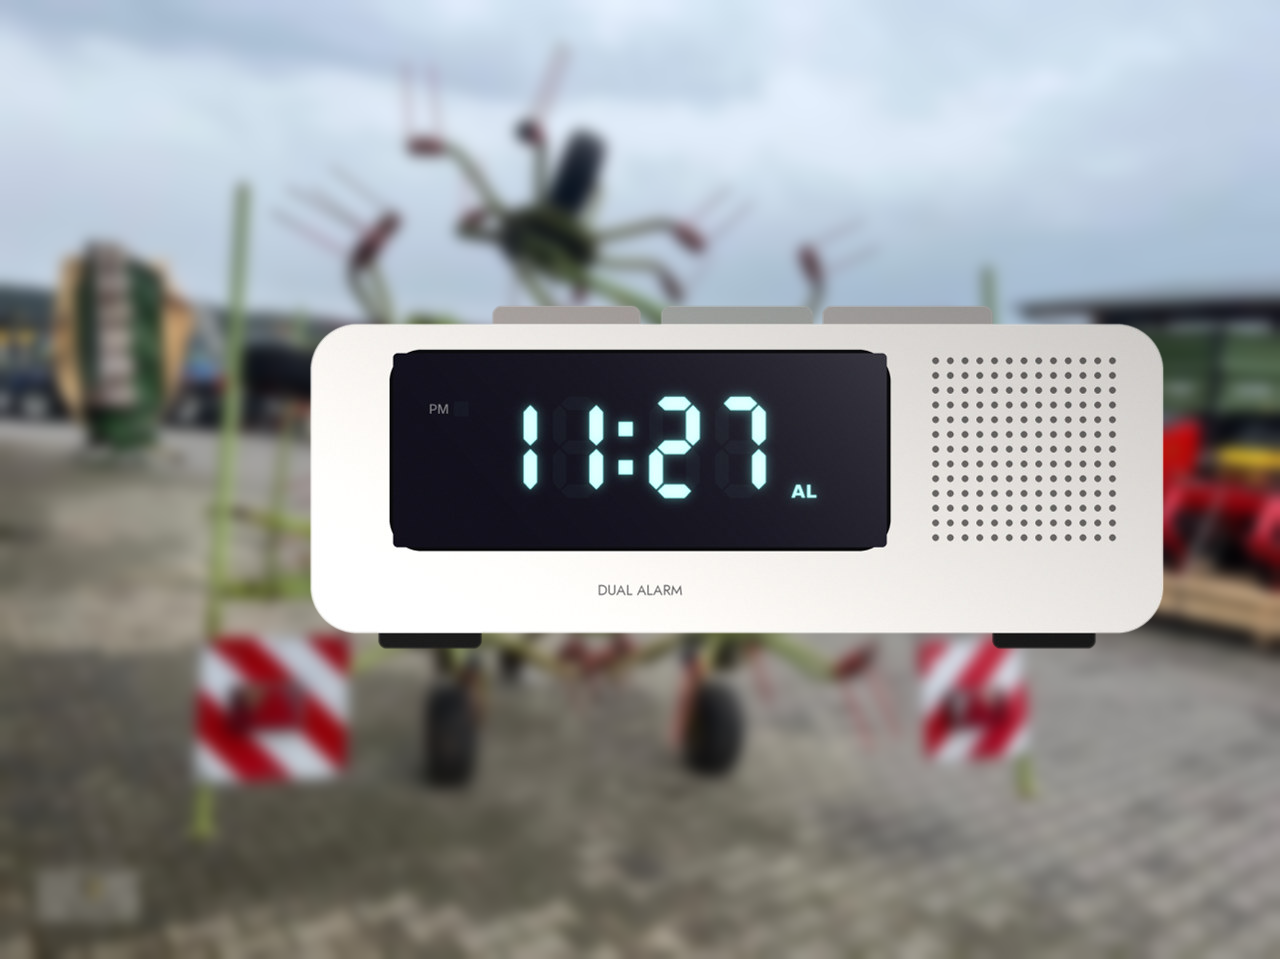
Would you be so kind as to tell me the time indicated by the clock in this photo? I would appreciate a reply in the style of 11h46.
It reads 11h27
